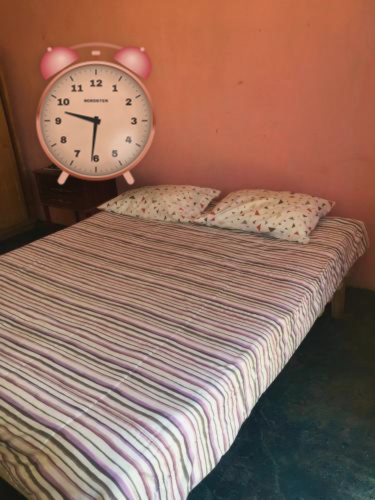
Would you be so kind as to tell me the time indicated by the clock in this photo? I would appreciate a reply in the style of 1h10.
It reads 9h31
